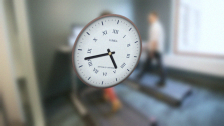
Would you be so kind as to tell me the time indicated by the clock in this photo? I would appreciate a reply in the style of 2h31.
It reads 4h42
